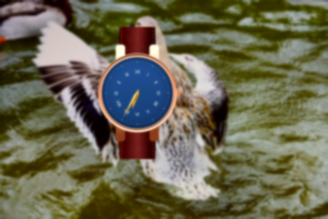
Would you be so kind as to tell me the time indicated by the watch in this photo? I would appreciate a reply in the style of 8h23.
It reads 6h35
